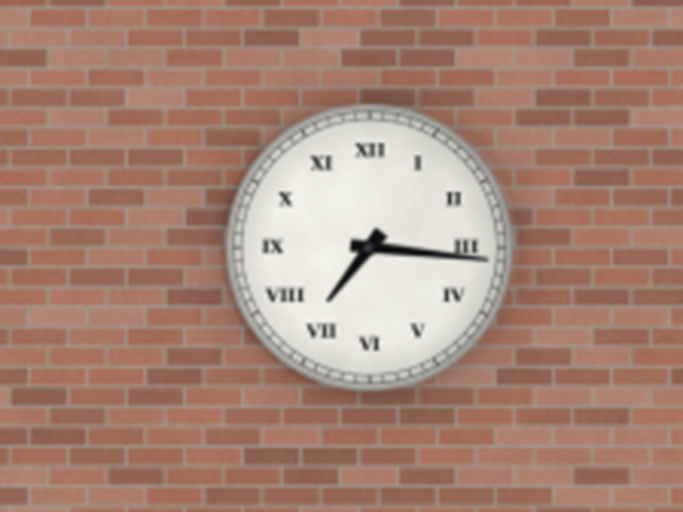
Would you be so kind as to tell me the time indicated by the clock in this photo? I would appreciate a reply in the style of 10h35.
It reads 7h16
